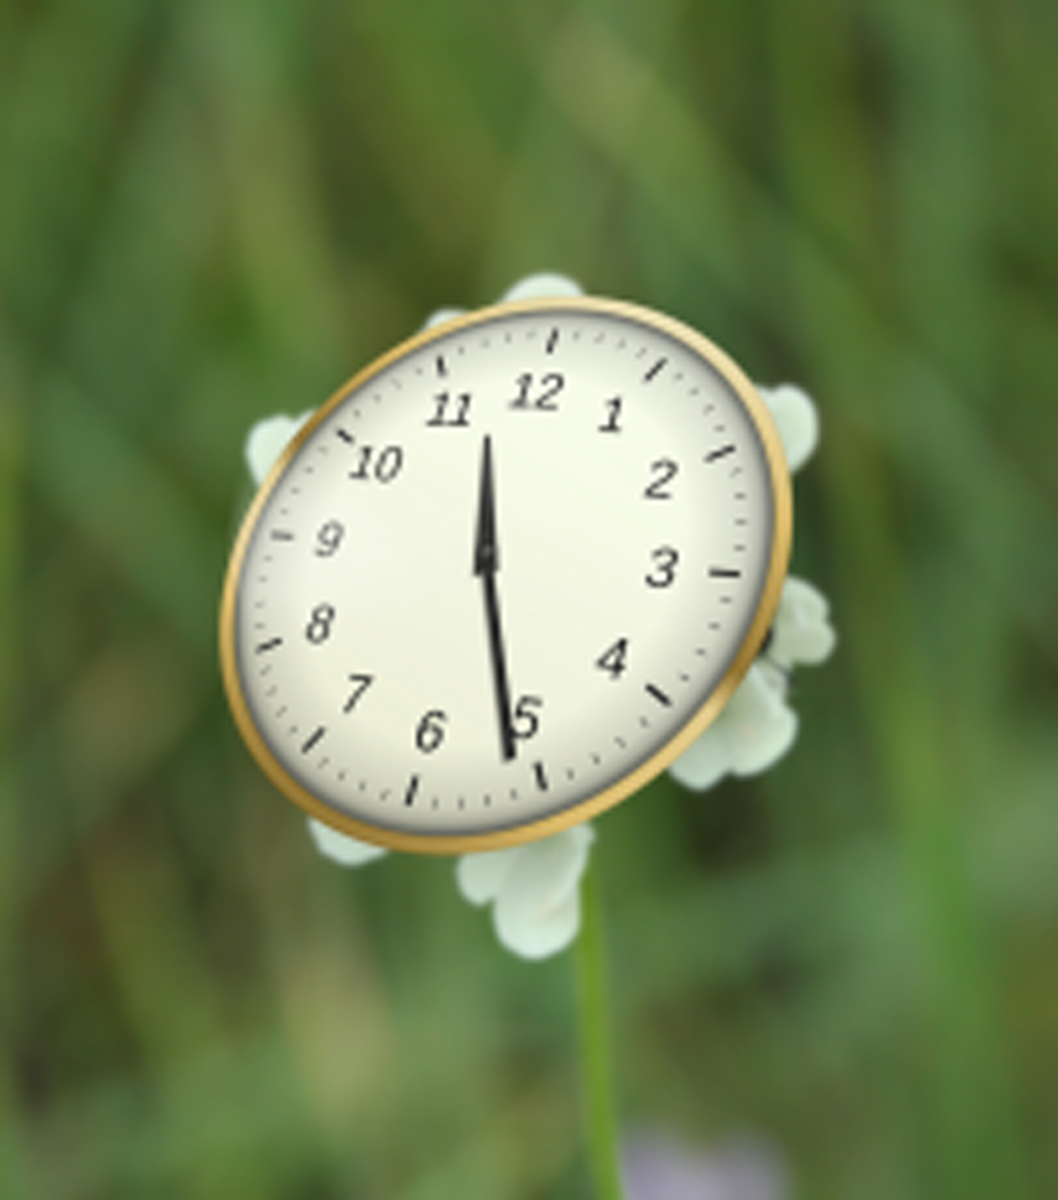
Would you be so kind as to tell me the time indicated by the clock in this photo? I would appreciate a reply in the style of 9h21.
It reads 11h26
